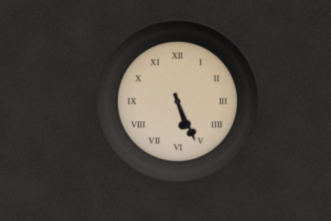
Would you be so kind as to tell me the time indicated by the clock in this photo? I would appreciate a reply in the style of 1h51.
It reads 5h26
